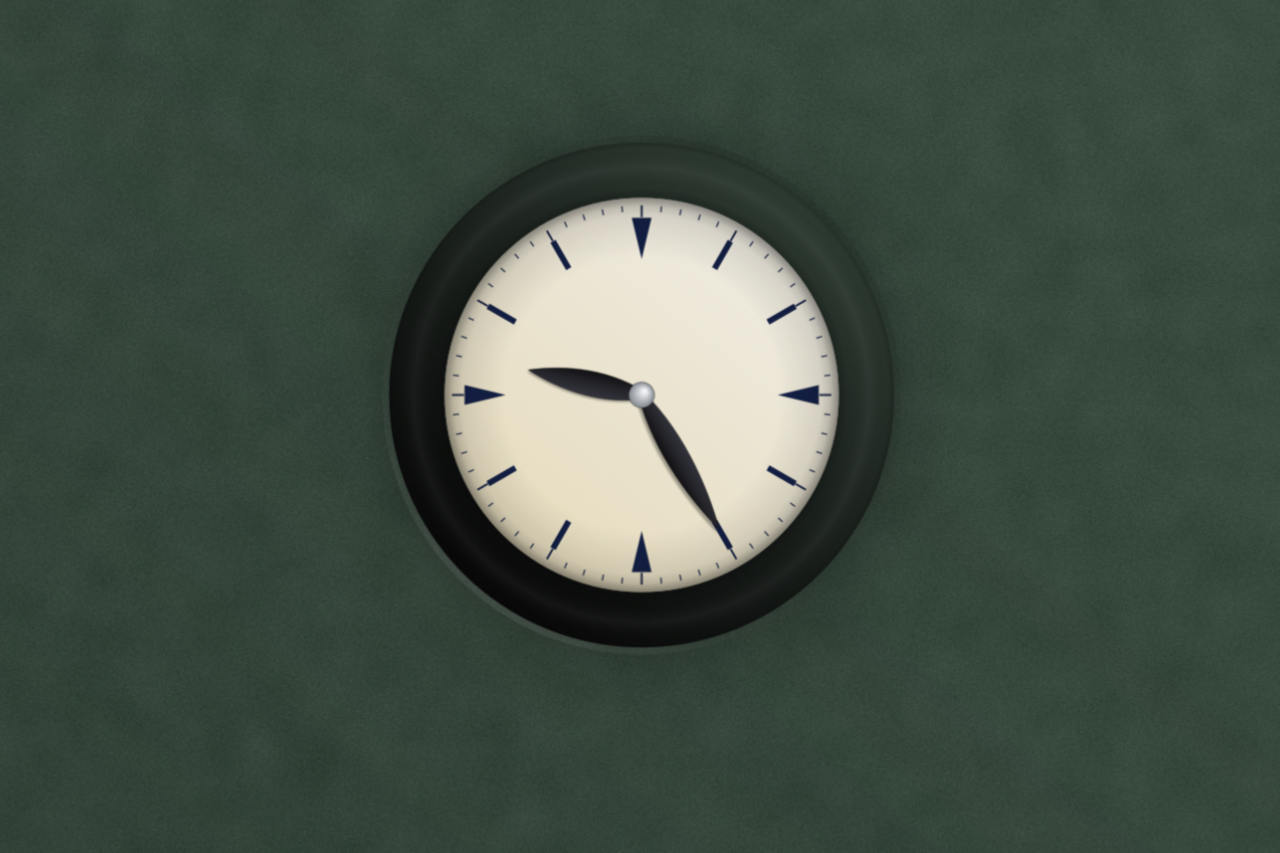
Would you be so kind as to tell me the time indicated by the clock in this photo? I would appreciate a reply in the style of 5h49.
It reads 9h25
